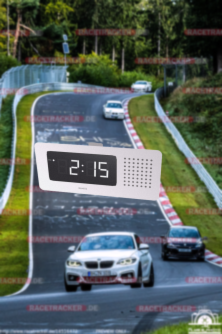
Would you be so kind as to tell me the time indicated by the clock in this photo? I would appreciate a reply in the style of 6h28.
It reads 2h15
